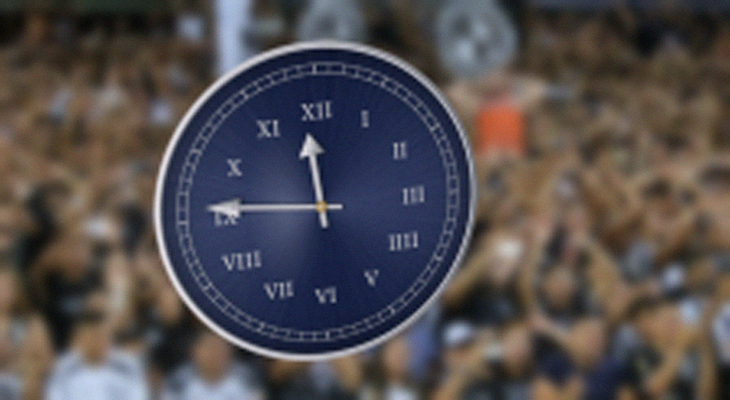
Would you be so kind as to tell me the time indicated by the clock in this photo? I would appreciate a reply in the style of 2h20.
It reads 11h46
